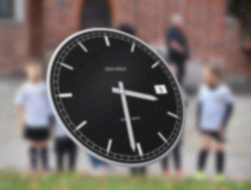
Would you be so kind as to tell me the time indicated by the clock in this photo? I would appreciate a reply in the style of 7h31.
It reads 3h31
